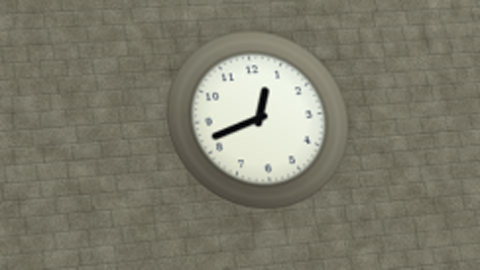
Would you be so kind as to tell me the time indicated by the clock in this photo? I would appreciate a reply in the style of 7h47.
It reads 12h42
